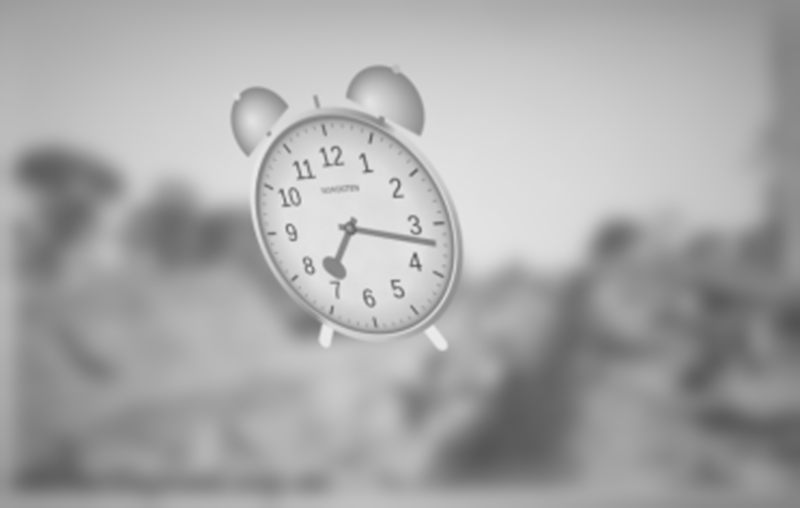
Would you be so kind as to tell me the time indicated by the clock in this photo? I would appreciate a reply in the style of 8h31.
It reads 7h17
